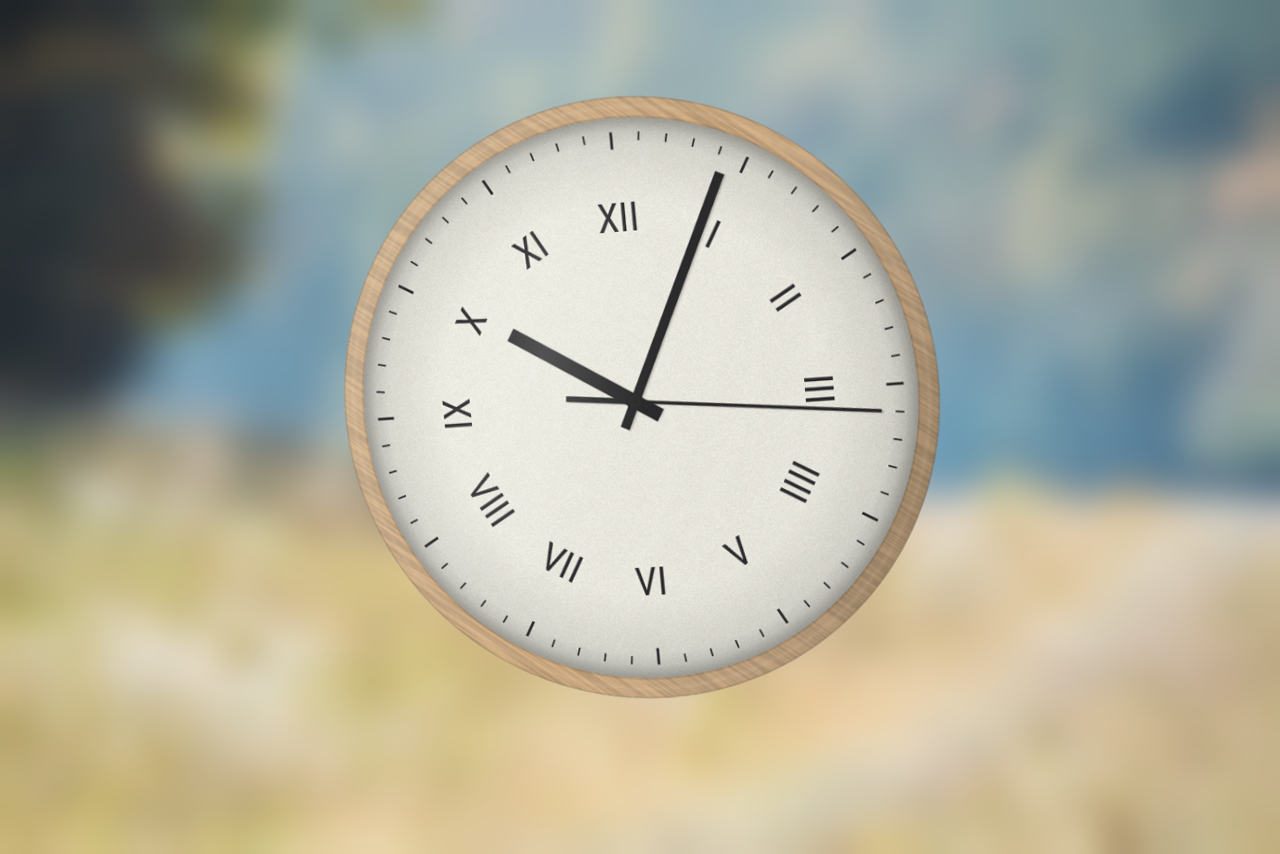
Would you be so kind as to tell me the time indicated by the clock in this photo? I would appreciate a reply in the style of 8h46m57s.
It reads 10h04m16s
